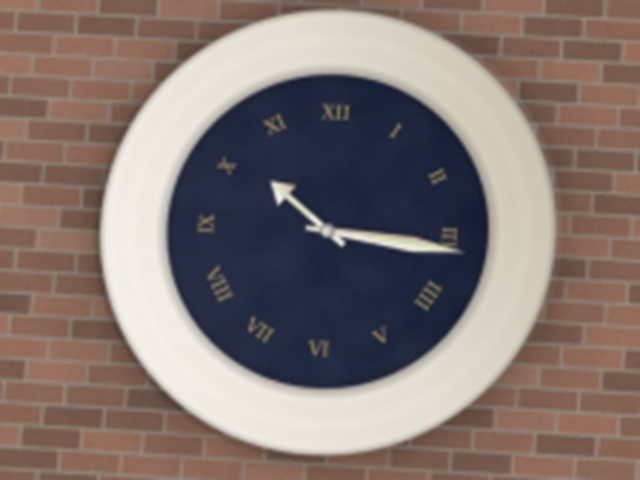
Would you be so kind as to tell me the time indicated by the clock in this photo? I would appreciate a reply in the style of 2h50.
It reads 10h16
